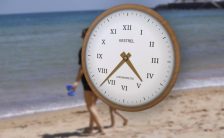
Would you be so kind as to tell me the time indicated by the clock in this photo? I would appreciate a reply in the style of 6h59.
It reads 4h37
